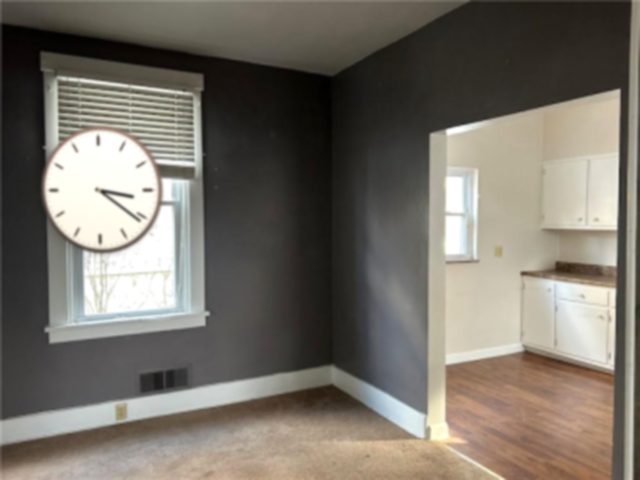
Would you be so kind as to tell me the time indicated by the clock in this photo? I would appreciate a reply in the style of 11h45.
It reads 3h21
